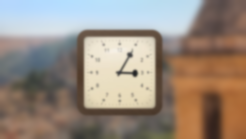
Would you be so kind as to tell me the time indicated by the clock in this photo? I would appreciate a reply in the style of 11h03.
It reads 3h05
